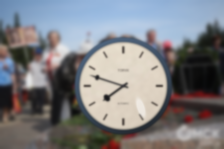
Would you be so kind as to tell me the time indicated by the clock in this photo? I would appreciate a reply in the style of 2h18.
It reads 7h48
